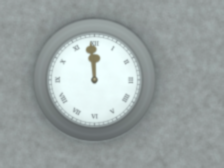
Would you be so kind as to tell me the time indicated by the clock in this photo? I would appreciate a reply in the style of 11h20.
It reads 11h59
